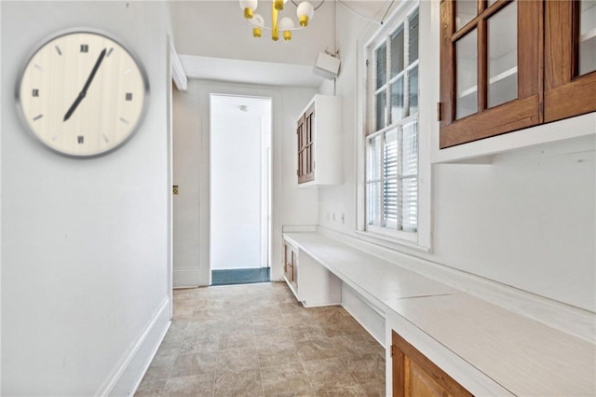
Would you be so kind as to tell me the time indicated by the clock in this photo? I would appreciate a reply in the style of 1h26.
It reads 7h04
